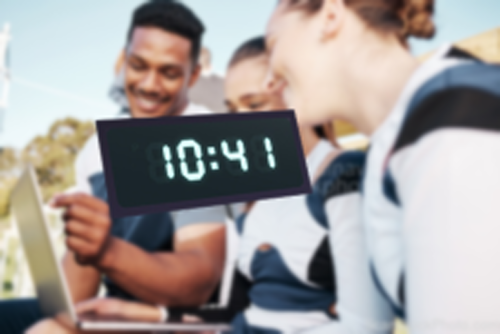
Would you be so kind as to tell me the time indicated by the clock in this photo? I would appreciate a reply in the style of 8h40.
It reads 10h41
